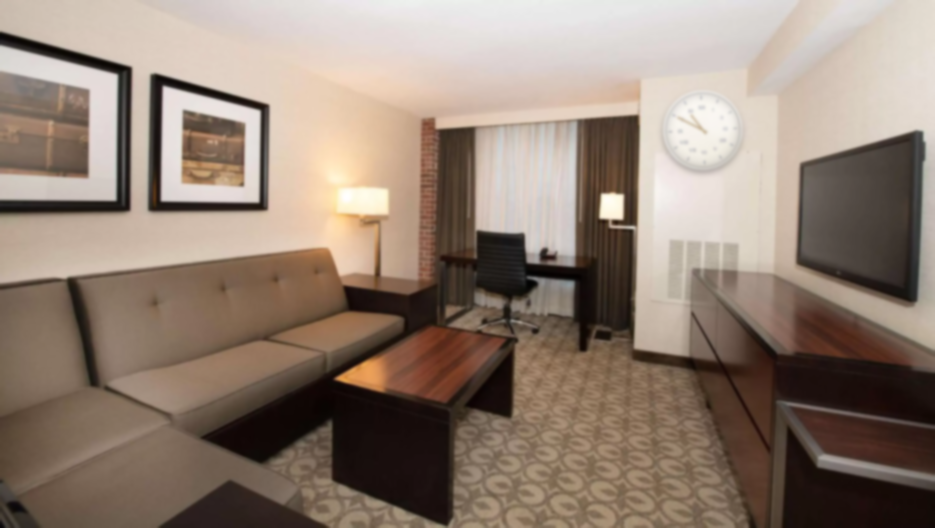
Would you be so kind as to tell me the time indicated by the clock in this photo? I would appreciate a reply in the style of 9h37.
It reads 10h50
